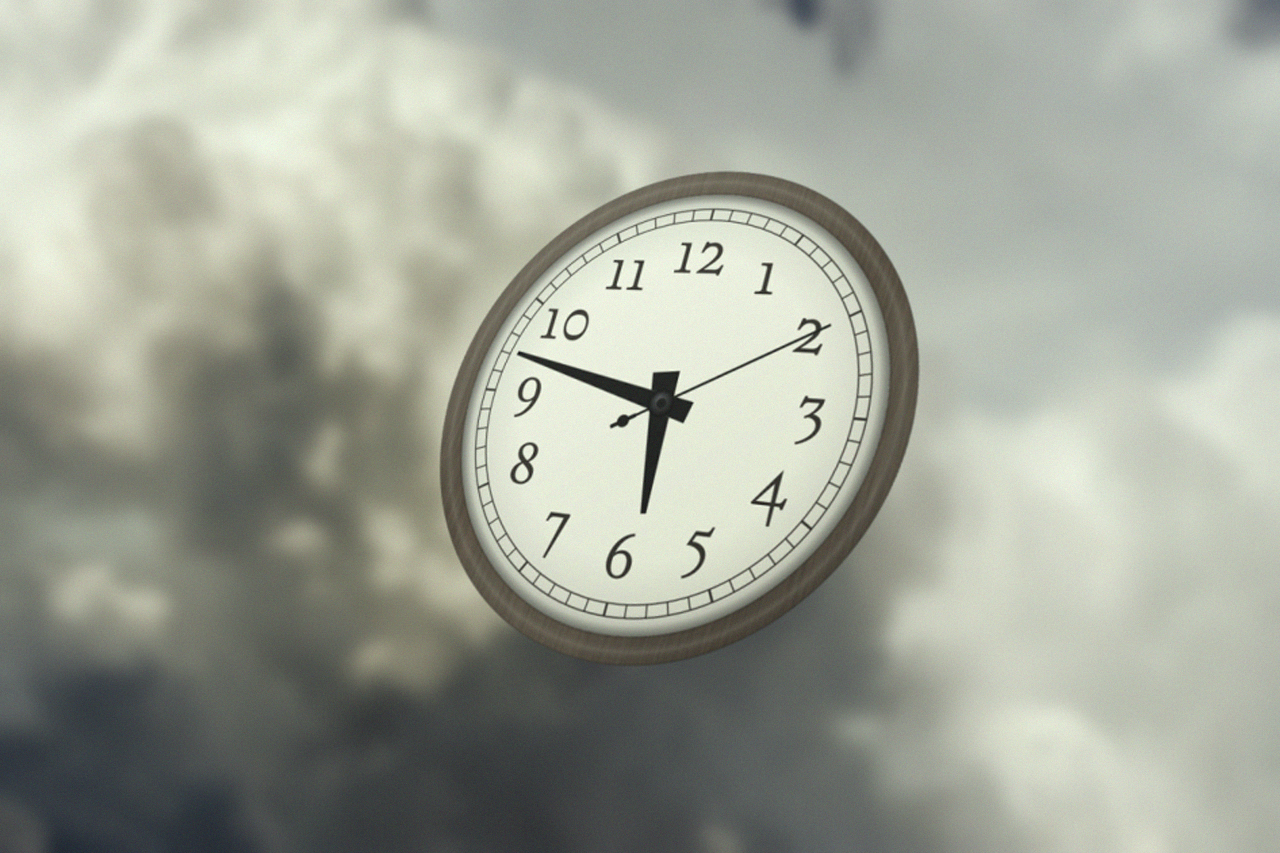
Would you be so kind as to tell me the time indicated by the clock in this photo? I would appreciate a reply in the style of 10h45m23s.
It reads 5h47m10s
